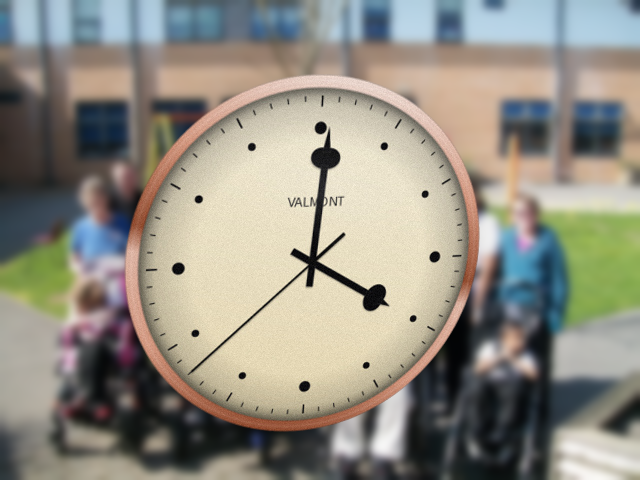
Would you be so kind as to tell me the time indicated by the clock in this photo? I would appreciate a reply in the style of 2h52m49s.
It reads 4h00m38s
